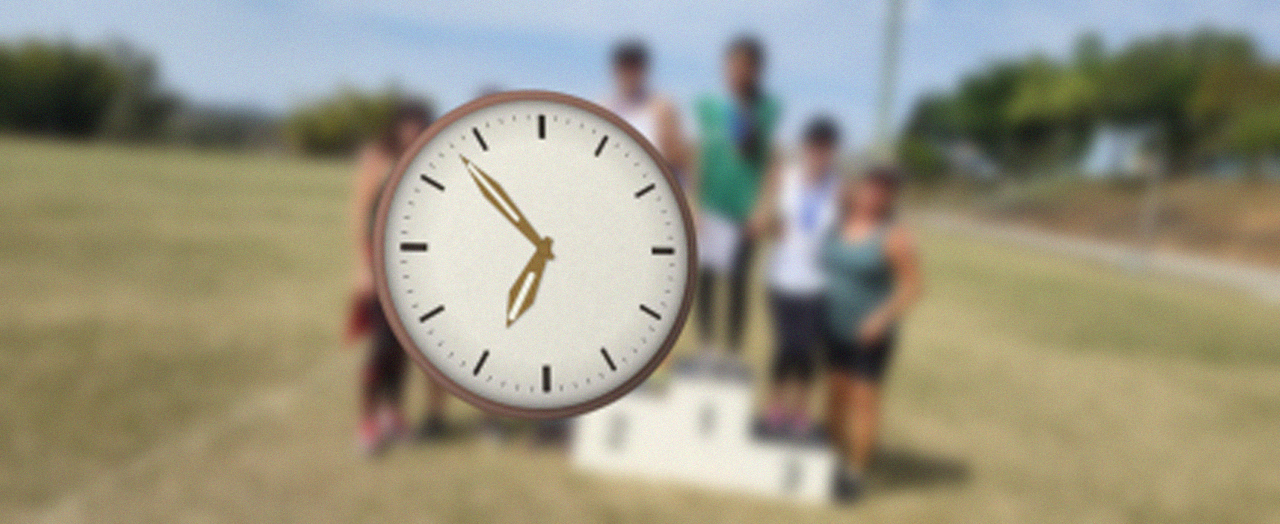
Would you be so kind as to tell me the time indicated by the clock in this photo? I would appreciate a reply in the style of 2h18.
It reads 6h53
